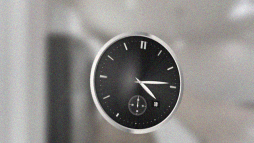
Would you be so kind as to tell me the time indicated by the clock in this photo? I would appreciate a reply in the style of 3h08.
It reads 4h14
